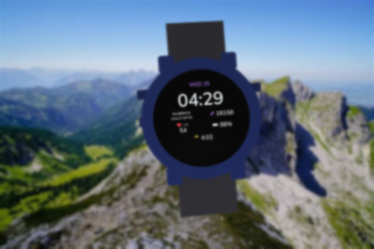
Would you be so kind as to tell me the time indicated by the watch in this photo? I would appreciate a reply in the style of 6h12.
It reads 4h29
